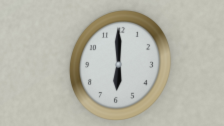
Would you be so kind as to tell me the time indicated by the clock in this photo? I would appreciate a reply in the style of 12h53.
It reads 5h59
